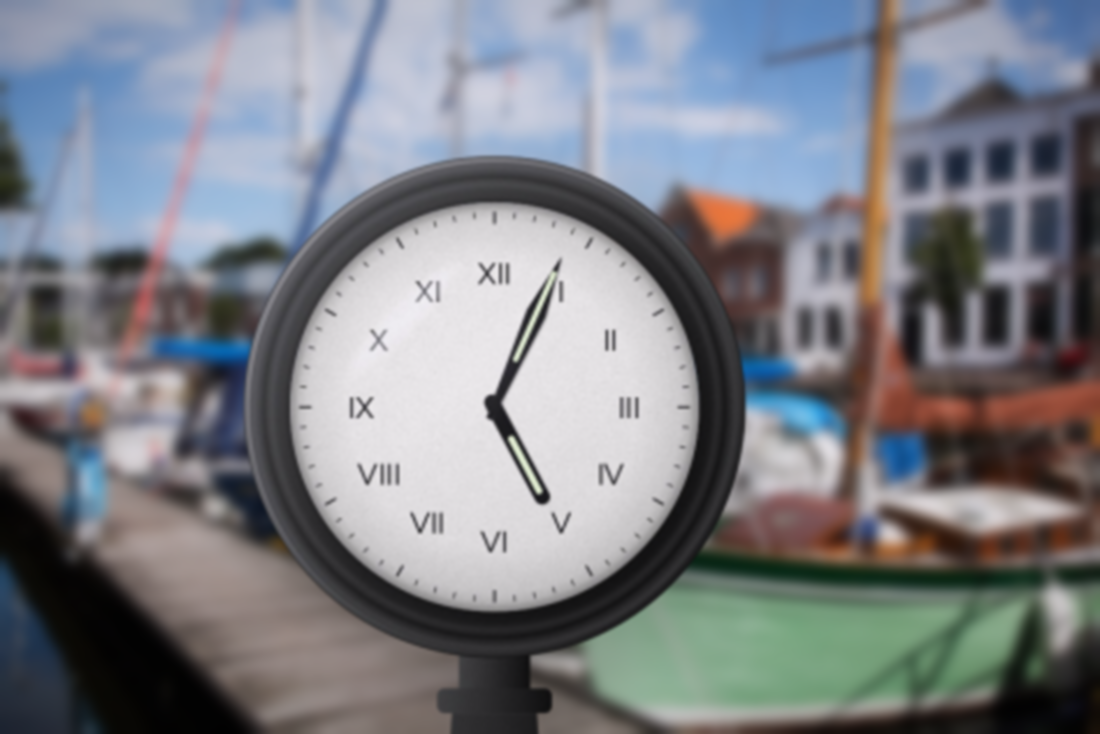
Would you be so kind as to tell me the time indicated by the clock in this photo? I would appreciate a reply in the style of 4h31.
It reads 5h04
